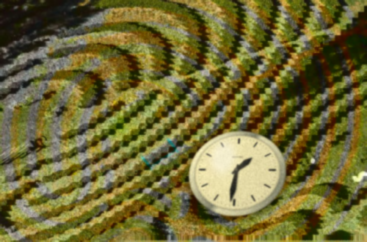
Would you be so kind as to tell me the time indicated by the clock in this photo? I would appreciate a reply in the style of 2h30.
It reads 1h31
